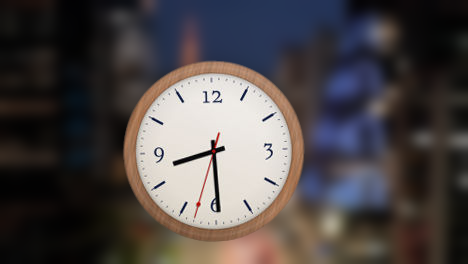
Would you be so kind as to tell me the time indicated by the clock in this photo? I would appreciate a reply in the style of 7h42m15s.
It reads 8h29m33s
